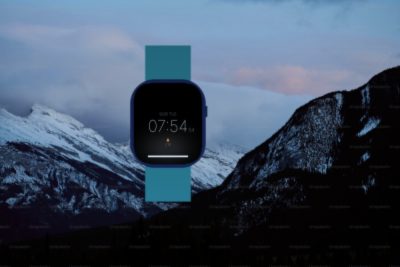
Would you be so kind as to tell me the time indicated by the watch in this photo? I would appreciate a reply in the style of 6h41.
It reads 7h54
